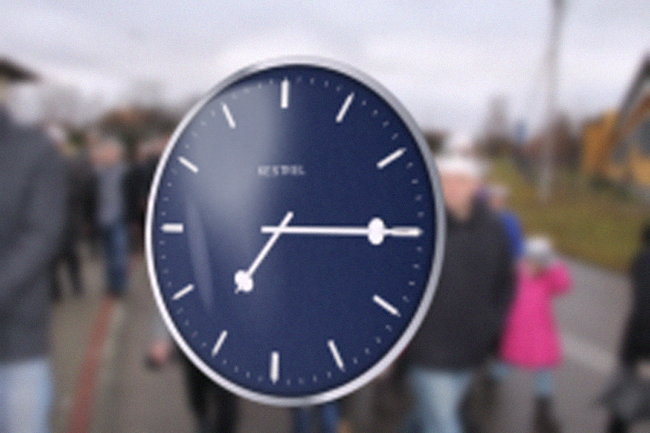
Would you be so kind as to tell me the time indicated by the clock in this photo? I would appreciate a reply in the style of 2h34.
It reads 7h15
